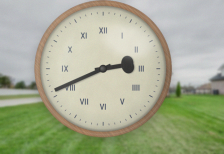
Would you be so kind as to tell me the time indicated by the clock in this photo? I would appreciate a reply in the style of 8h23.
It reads 2h41
